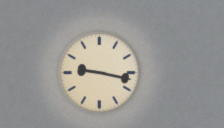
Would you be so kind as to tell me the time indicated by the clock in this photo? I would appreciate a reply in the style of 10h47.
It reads 9h17
